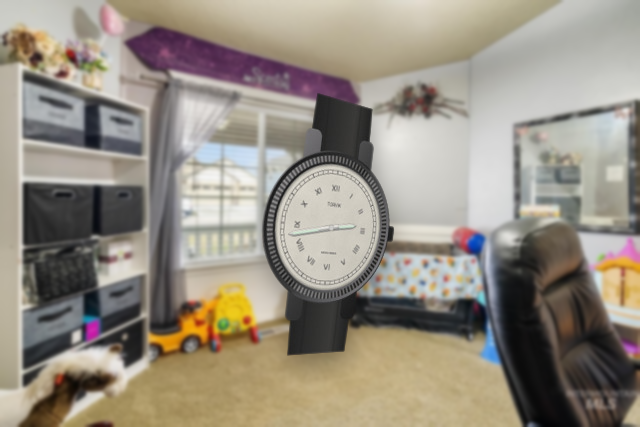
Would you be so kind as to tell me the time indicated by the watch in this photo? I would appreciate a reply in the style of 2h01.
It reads 2h43
